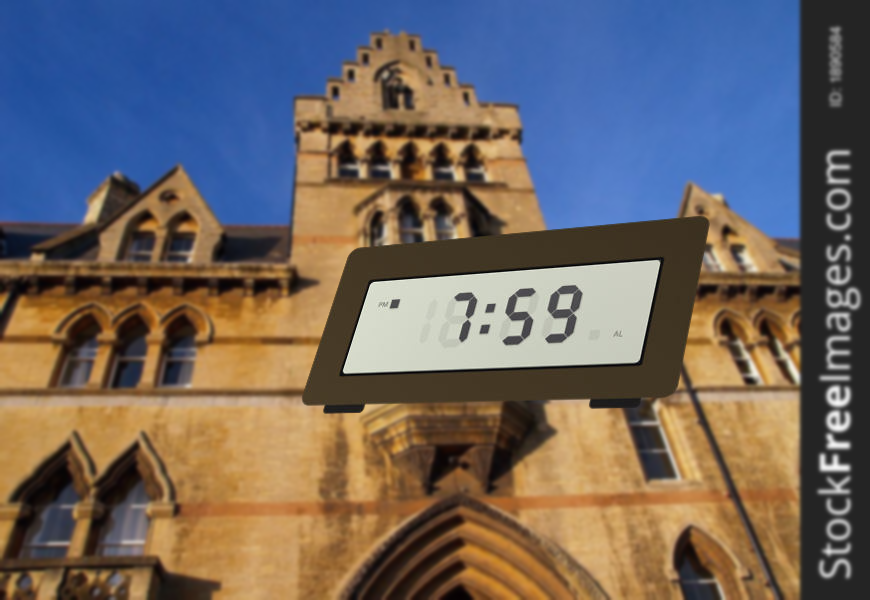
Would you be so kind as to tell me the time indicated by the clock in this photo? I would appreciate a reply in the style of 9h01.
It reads 7h59
